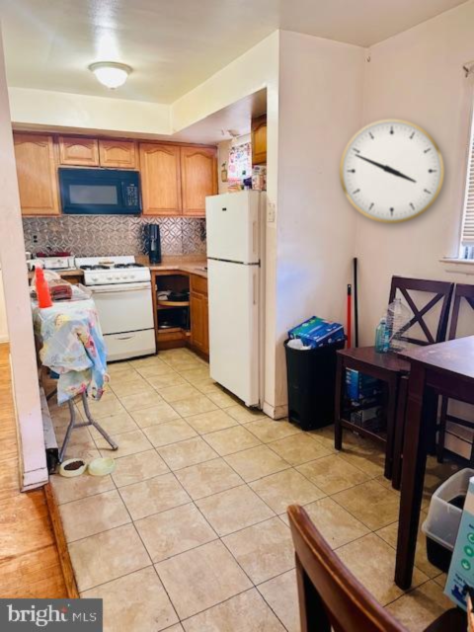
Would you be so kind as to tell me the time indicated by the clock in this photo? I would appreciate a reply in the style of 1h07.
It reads 3h49
